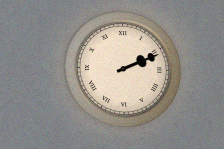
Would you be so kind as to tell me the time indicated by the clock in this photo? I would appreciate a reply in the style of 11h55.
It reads 2h11
